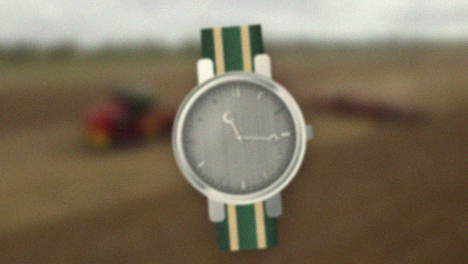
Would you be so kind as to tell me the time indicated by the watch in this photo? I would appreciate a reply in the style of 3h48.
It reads 11h16
